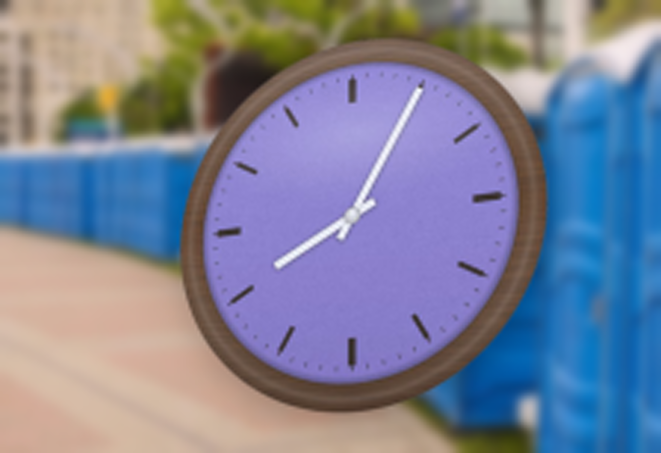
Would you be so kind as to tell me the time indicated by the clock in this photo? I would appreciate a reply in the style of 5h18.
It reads 8h05
